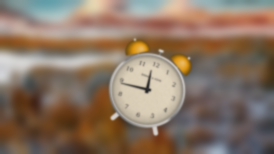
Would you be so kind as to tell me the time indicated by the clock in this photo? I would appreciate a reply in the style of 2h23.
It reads 11h44
